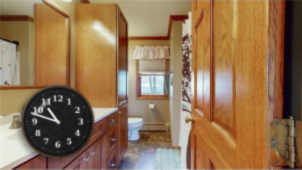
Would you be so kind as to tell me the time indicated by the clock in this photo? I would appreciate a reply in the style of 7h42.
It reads 10h48
